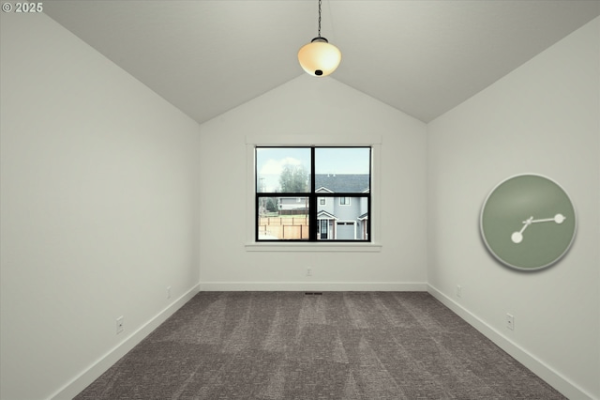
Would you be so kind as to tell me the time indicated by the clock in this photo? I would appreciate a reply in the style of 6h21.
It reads 7h14
